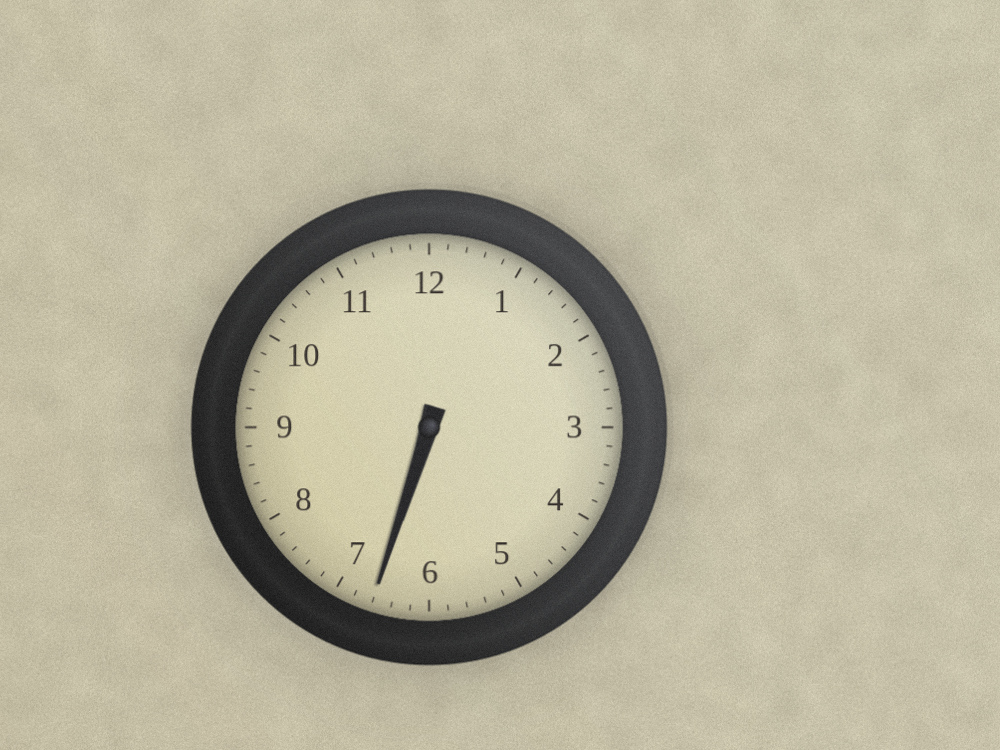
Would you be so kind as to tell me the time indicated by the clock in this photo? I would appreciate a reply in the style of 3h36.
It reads 6h33
